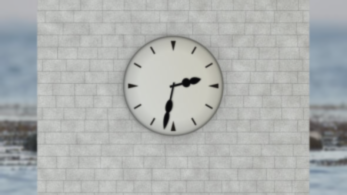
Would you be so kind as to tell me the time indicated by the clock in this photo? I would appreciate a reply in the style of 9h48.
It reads 2h32
